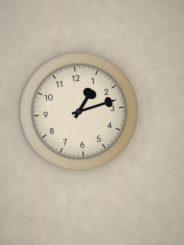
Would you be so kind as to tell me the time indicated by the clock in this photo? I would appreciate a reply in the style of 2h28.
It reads 1h13
